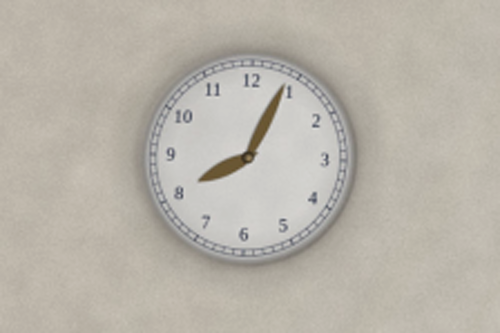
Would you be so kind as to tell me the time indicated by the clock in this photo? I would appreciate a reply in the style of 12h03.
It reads 8h04
